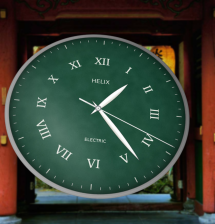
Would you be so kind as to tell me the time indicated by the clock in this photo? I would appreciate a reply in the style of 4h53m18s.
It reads 1h23m19s
